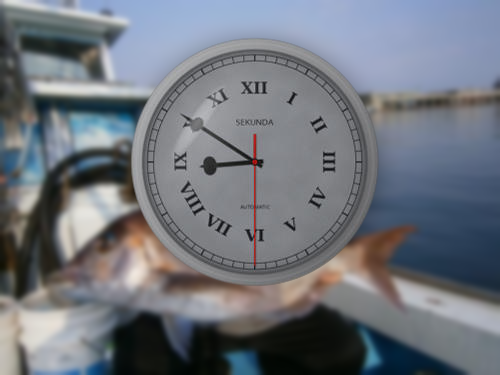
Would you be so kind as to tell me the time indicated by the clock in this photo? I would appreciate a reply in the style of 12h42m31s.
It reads 8h50m30s
